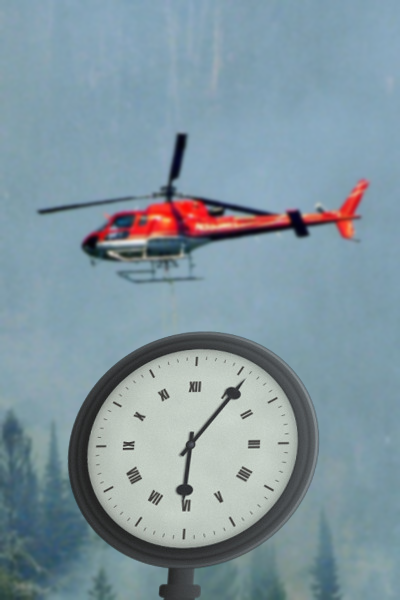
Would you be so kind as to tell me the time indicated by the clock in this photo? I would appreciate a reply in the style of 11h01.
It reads 6h06
